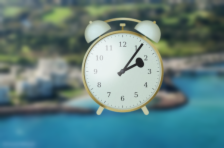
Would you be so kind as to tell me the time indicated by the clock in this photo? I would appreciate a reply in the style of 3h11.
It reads 2h06
